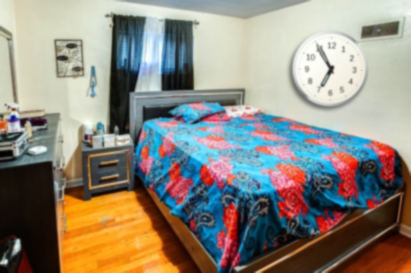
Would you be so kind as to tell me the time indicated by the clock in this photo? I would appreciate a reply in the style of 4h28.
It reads 6h55
